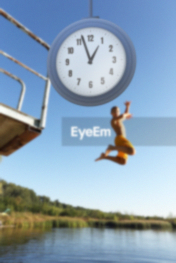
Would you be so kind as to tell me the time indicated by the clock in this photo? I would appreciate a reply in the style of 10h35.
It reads 12h57
